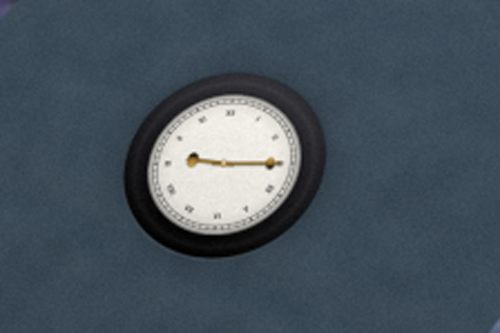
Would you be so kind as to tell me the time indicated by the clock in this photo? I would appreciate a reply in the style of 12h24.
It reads 9h15
